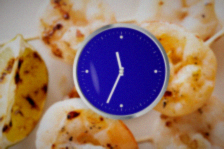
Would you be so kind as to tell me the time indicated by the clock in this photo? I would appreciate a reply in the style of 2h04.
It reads 11h34
